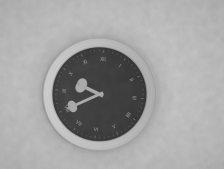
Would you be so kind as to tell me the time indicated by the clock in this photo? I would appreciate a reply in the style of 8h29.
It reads 9h40
